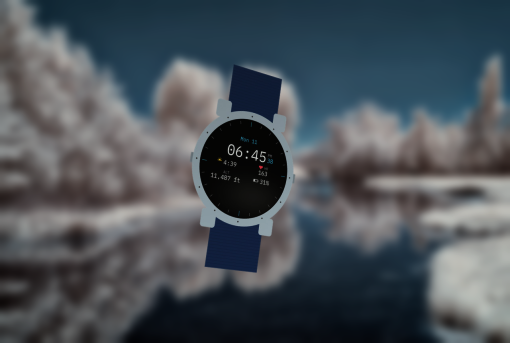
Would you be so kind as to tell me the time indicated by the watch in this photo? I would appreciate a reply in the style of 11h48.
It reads 6h45
